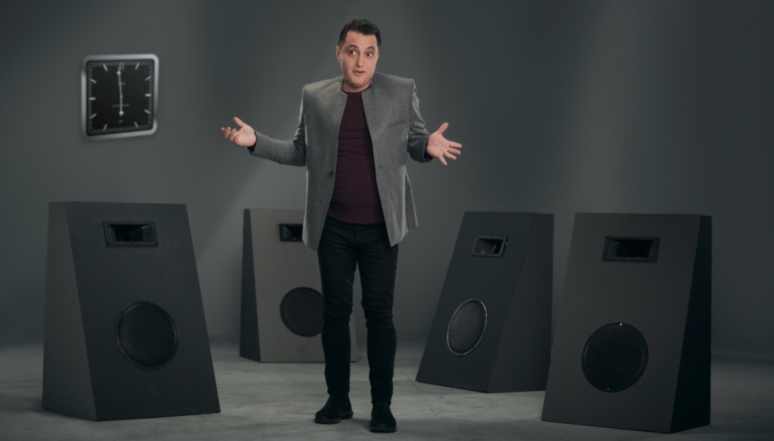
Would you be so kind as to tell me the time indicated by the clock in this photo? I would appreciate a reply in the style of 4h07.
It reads 5h59
